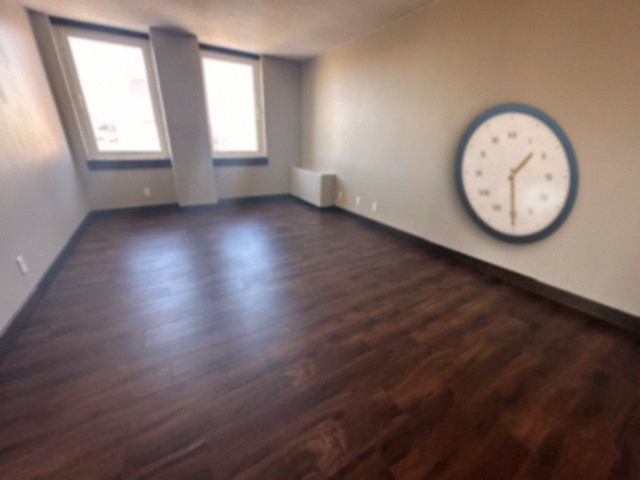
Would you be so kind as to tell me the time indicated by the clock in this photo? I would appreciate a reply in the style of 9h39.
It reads 1h30
